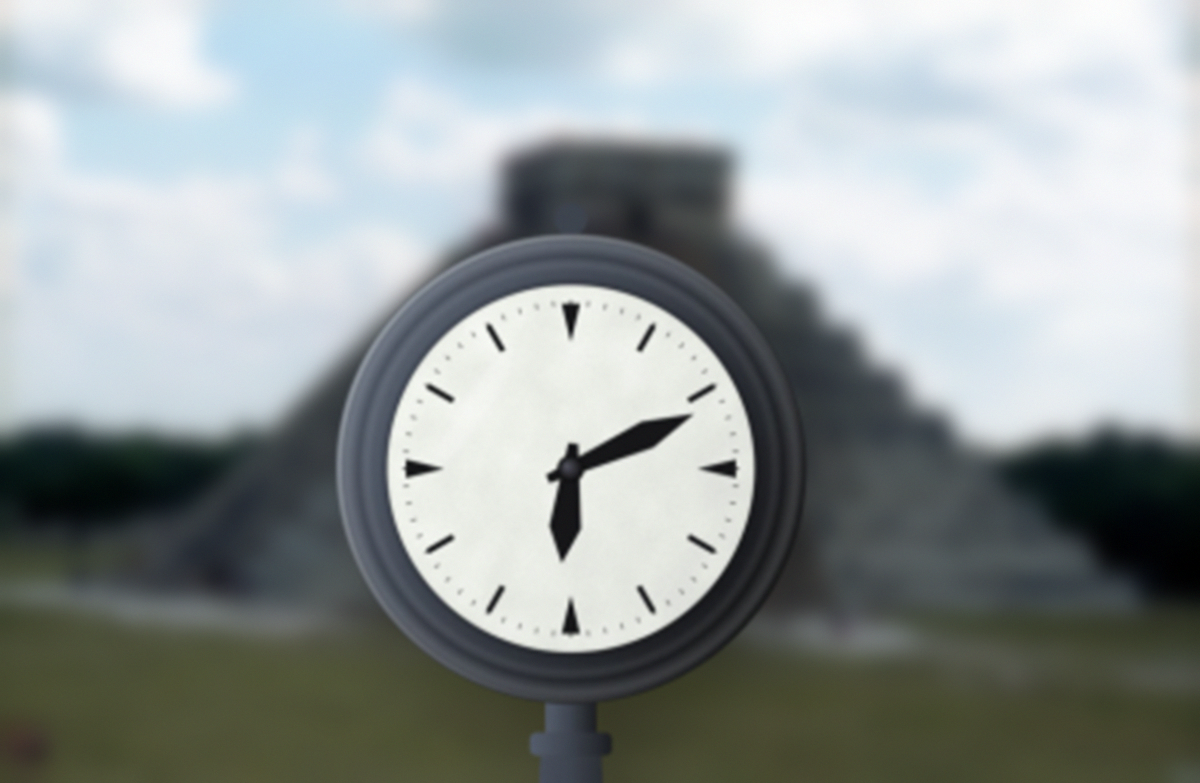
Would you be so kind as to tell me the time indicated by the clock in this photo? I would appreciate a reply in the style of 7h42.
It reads 6h11
